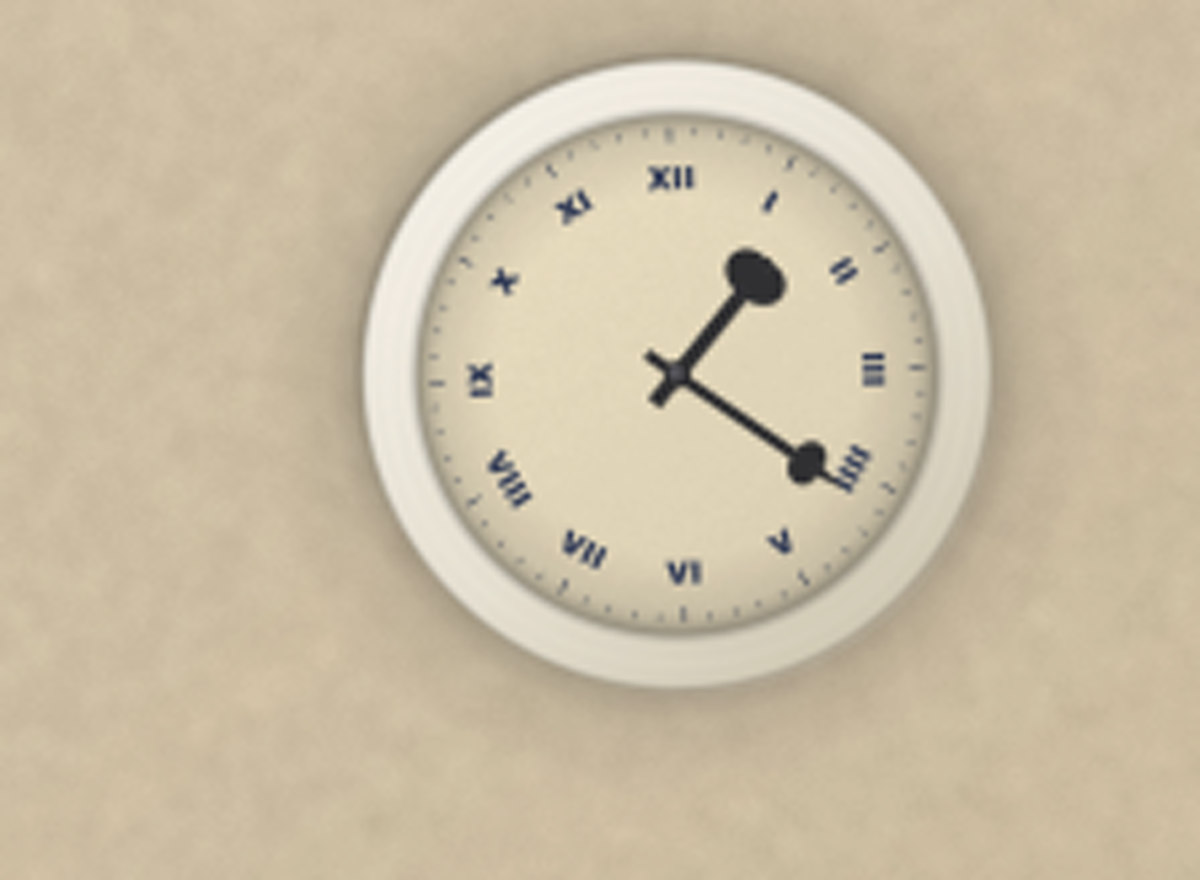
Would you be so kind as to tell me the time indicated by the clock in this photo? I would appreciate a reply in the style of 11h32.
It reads 1h21
